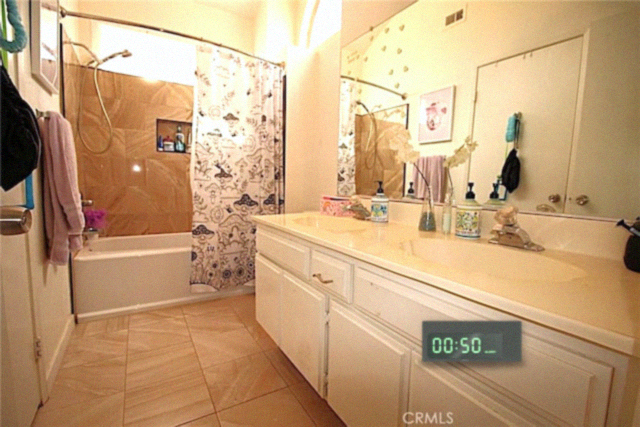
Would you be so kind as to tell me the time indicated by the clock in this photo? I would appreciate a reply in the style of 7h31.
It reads 0h50
